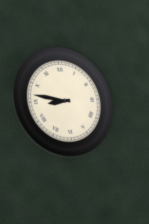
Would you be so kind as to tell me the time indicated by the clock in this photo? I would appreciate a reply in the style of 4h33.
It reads 8h47
